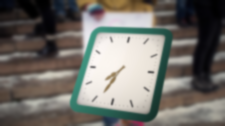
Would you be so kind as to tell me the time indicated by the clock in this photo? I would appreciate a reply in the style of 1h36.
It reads 7h34
